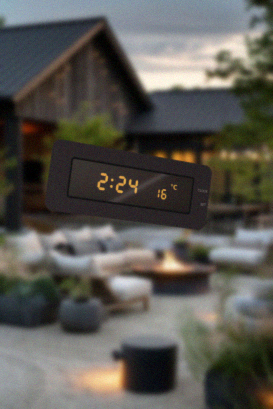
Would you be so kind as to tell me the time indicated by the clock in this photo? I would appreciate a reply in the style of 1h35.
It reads 2h24
